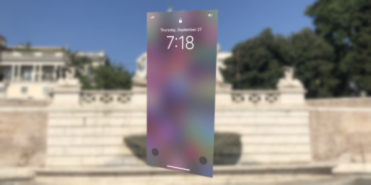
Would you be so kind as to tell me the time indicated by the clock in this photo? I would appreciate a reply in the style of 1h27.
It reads 7h18
